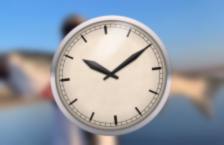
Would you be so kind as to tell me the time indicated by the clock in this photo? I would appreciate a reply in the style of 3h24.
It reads 10h10
